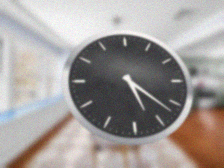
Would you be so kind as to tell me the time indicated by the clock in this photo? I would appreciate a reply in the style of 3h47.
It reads 5h22
